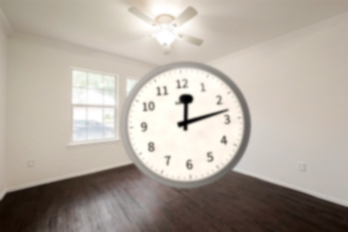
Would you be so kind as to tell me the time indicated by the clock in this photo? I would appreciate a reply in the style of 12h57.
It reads 12h13
